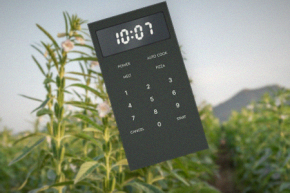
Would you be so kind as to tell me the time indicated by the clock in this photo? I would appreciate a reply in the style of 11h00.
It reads 10h07
